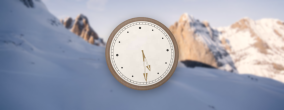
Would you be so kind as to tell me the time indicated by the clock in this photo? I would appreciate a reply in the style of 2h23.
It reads 5h30
